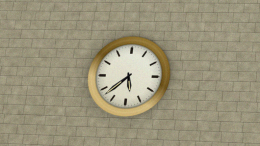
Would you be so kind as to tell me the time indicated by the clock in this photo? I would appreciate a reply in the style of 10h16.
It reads 5h38
